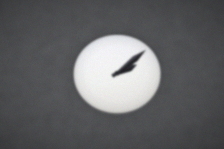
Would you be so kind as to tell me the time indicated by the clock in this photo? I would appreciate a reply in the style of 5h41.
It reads 2h08
